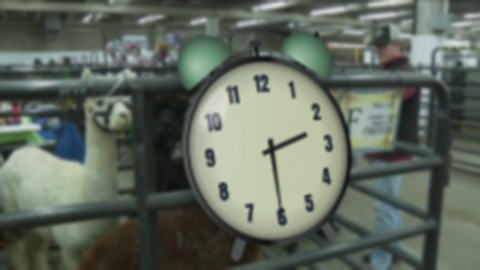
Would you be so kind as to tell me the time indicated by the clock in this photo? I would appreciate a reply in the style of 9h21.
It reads 2h30
